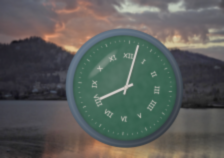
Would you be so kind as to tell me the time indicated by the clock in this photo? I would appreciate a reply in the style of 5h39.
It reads 8h02
